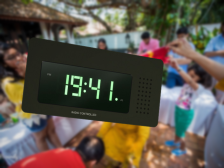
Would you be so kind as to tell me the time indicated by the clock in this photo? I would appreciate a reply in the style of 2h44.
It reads 19h41
